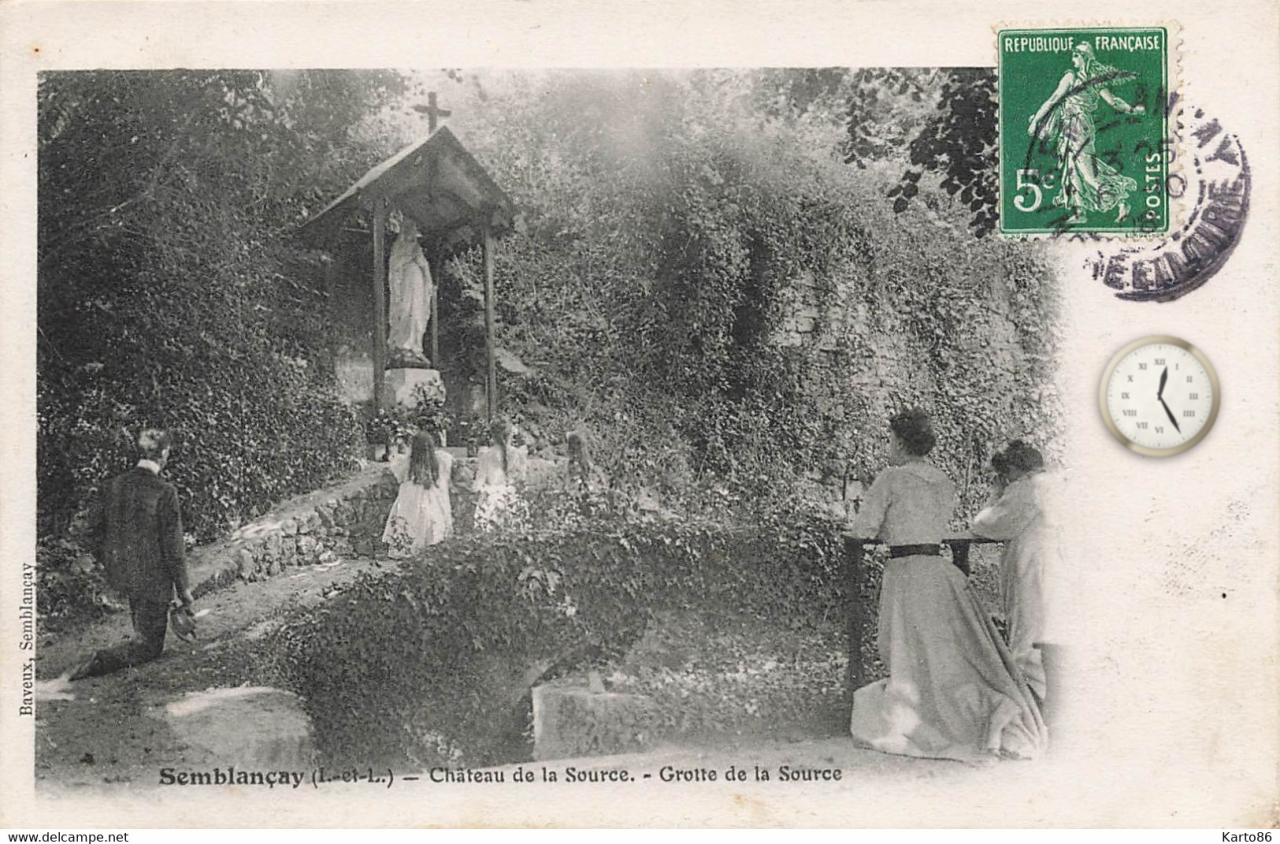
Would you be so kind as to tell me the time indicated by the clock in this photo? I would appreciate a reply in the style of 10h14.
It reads 12h25
